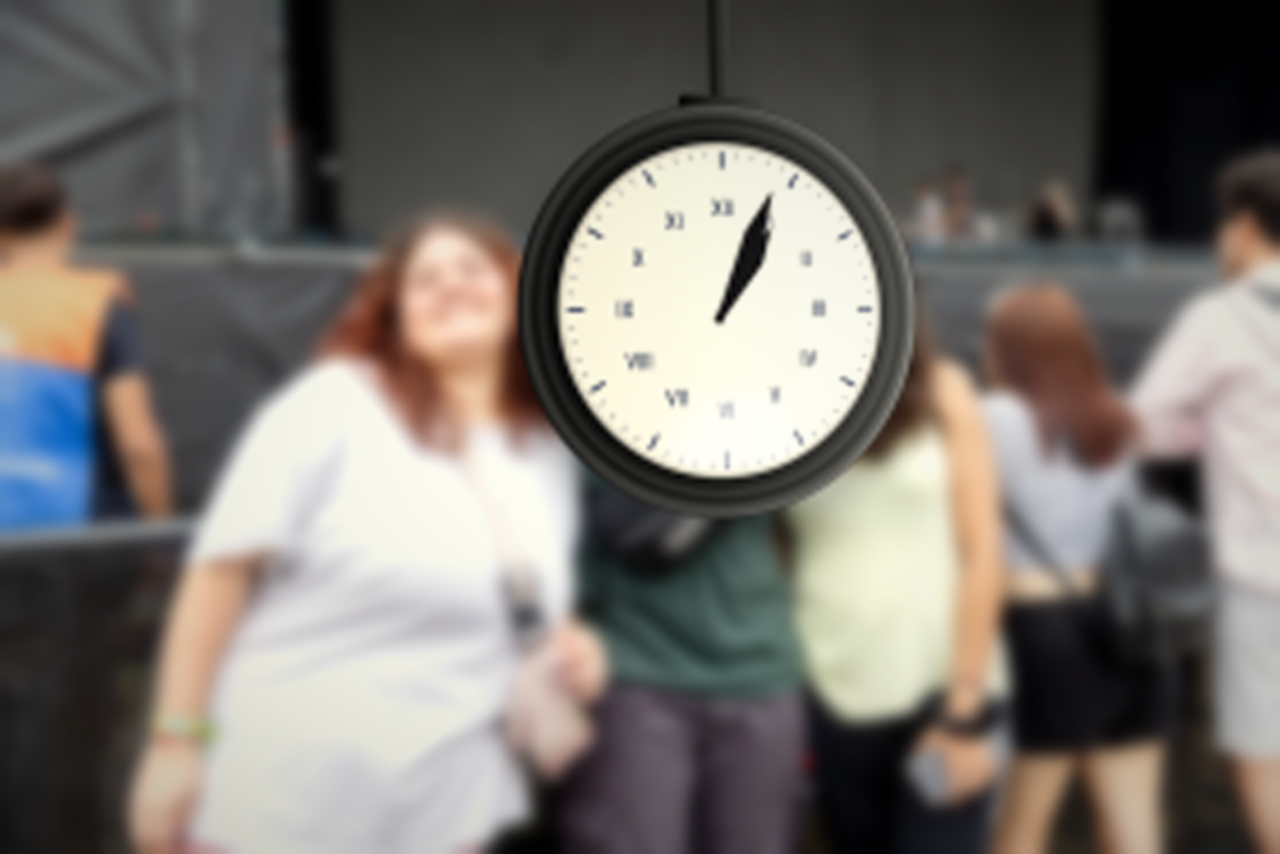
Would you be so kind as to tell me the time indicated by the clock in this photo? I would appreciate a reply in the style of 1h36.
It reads 1h04
